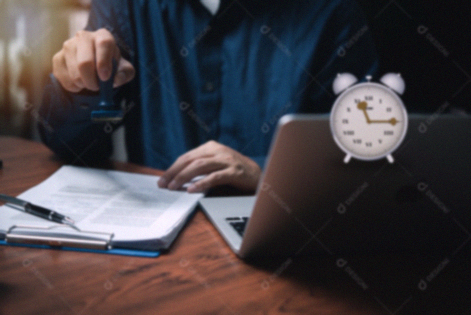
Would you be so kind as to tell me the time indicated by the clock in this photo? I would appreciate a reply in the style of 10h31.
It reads 11h15
